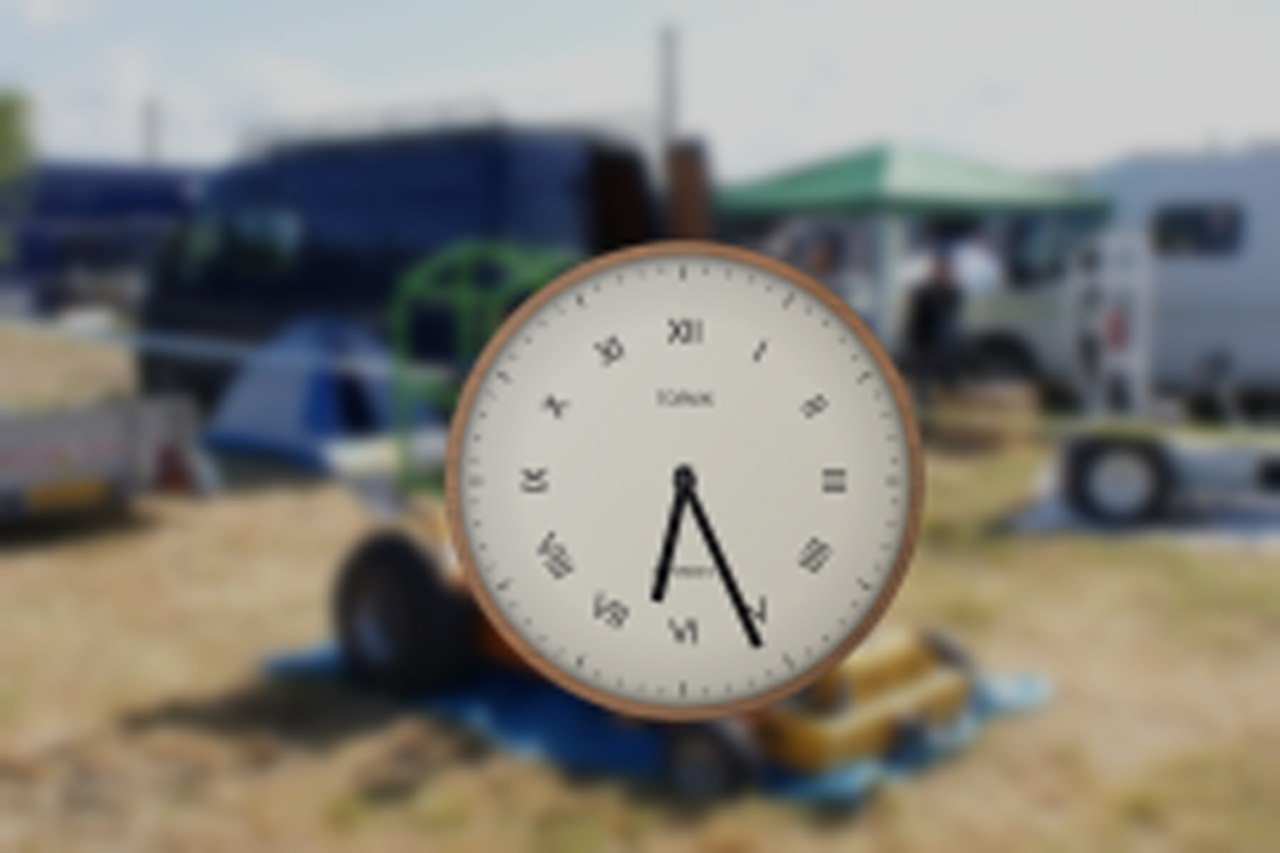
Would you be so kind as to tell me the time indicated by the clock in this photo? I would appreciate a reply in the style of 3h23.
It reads 6h26
